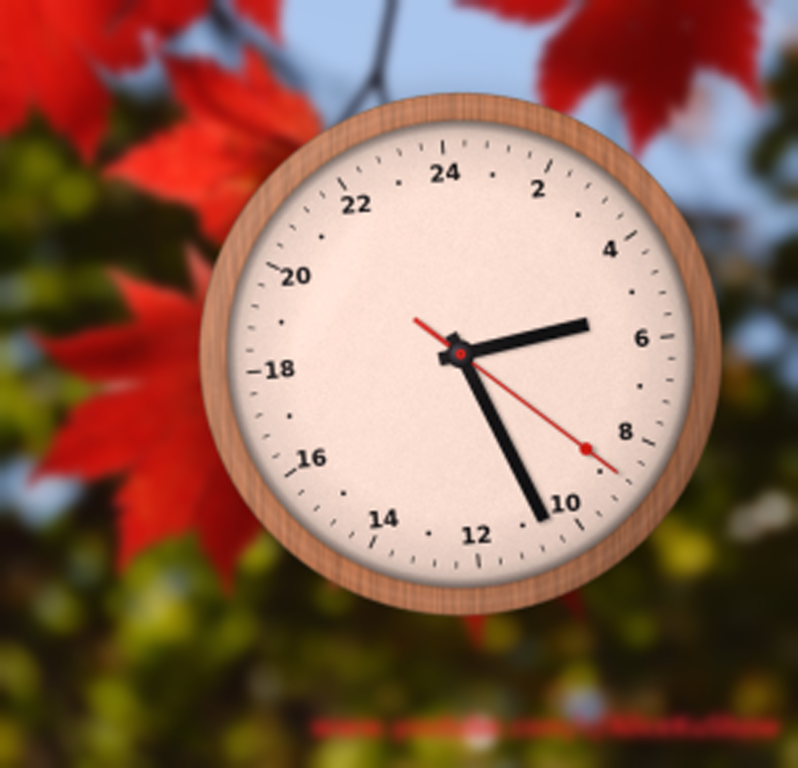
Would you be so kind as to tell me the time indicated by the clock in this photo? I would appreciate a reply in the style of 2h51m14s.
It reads 5h26m22s
